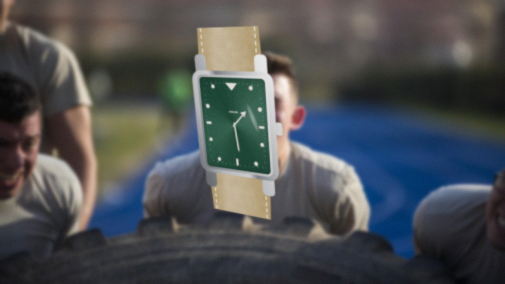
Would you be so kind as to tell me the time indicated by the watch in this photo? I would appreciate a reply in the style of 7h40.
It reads 1h29
